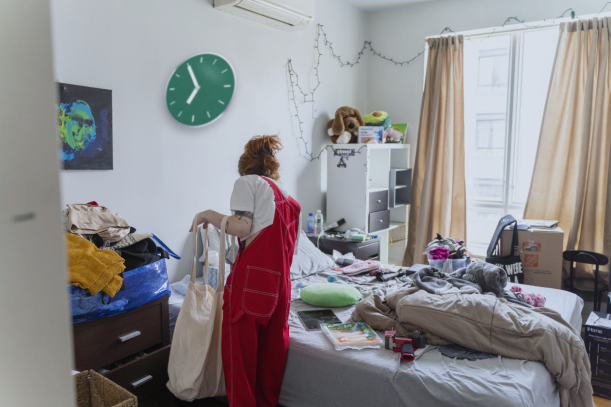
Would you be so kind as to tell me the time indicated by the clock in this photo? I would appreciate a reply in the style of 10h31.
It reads 6h55
